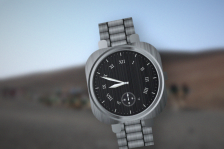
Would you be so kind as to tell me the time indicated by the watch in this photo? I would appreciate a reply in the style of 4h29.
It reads 8h49
